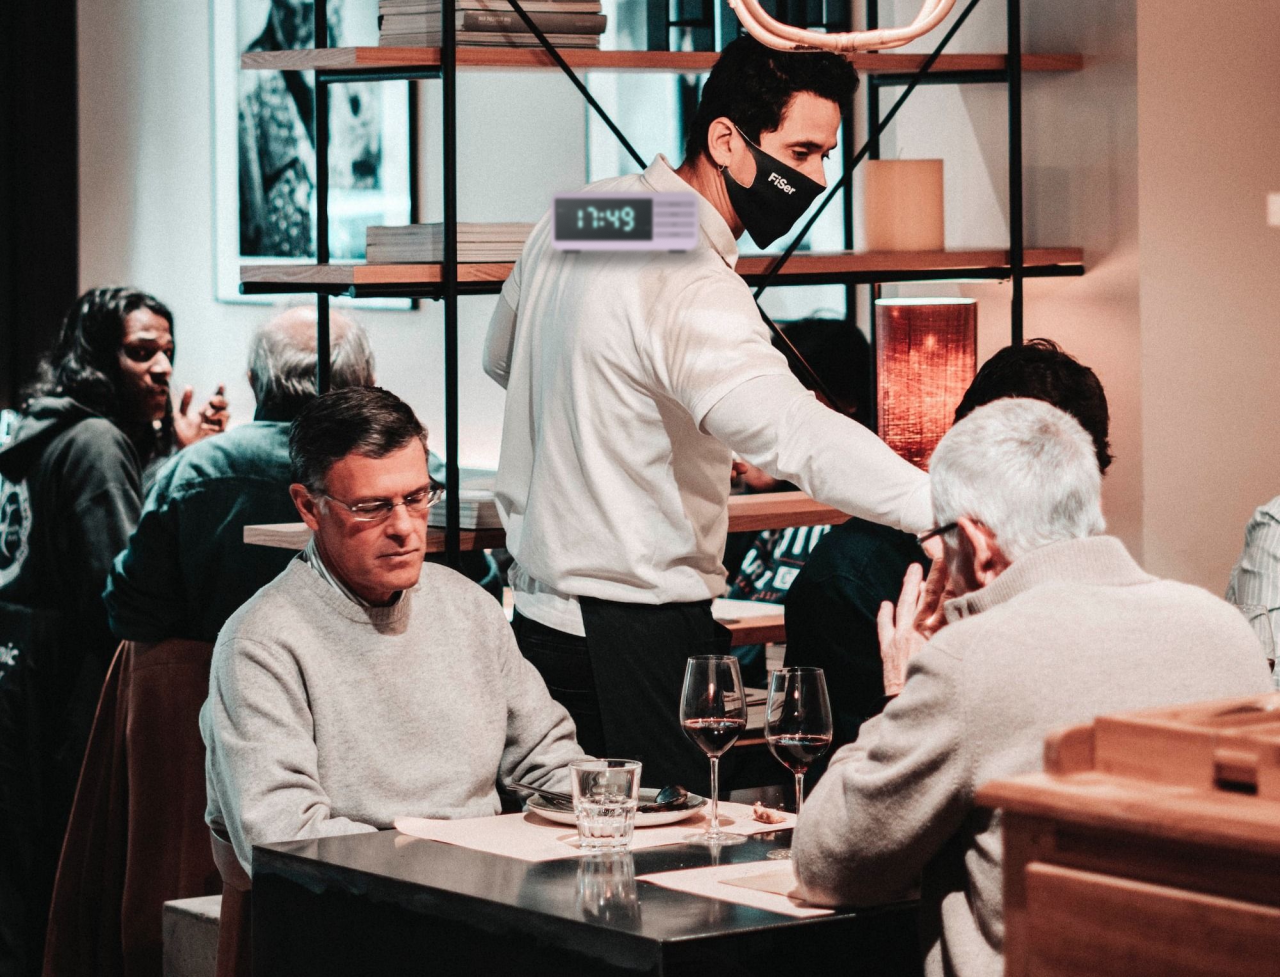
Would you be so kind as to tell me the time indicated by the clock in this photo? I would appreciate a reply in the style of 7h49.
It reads 17h49
